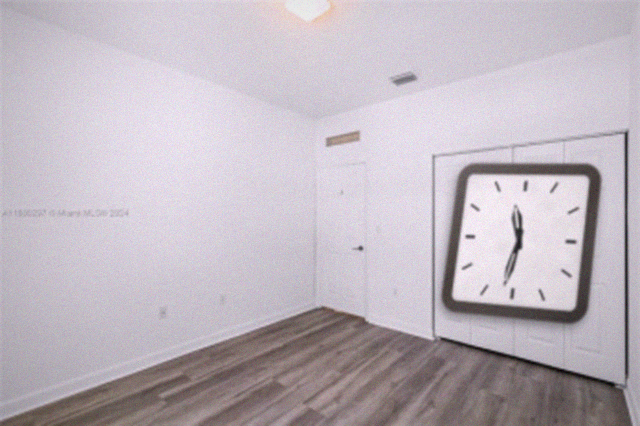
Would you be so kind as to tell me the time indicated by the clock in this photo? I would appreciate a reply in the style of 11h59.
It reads 11h32
